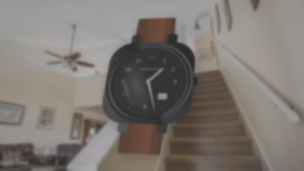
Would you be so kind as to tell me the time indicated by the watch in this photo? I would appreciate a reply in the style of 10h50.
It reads 1h27
